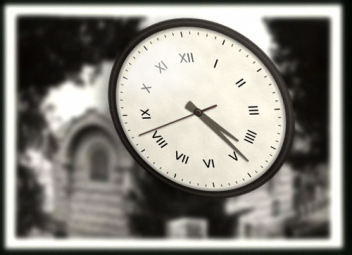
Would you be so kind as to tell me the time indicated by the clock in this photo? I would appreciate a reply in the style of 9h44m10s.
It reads 4h23m42s
